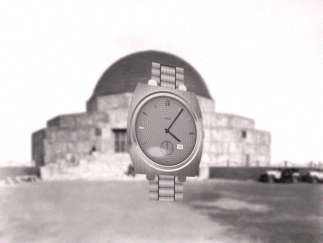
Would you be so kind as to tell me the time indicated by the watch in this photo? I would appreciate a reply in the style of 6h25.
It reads 4h06
